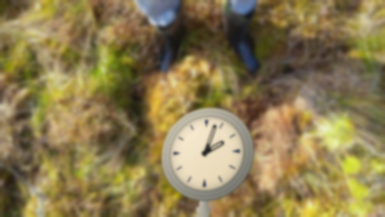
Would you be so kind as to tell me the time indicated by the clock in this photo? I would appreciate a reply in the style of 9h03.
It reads 2h03
